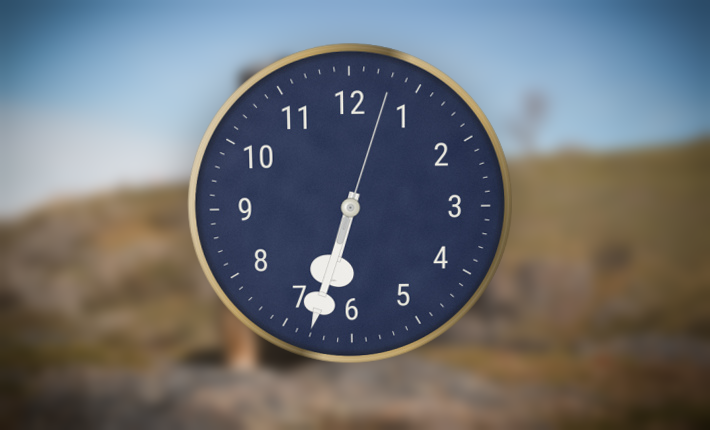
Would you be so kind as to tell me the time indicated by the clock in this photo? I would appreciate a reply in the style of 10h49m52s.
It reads 6h33m03s
